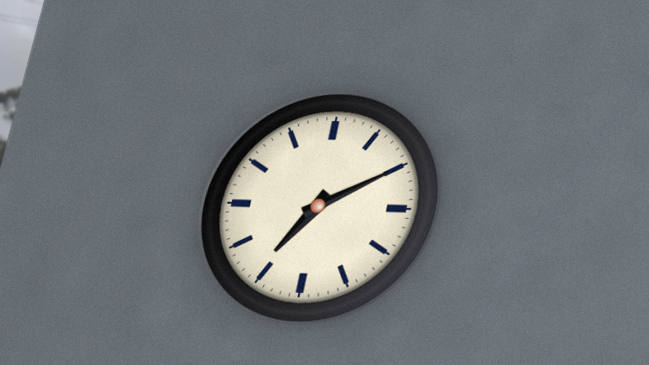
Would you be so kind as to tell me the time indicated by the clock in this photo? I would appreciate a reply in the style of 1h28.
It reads 7h10
